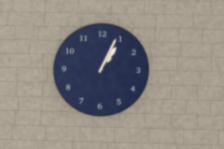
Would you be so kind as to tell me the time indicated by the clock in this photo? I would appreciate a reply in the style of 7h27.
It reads 1h04
